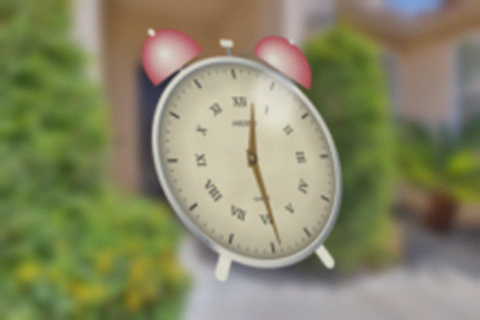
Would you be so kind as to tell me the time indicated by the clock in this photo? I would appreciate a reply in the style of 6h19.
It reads 12h29
